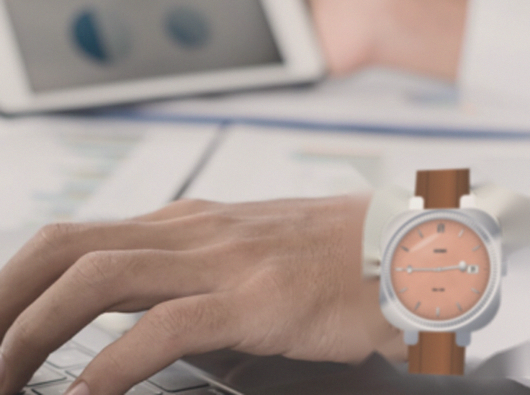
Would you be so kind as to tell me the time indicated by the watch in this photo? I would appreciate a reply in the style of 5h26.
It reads 2h45
